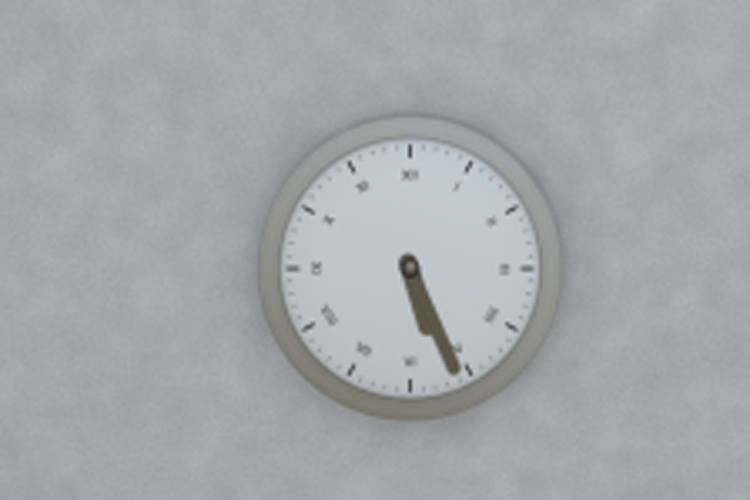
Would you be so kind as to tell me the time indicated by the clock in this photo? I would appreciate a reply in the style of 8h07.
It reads 5h26
